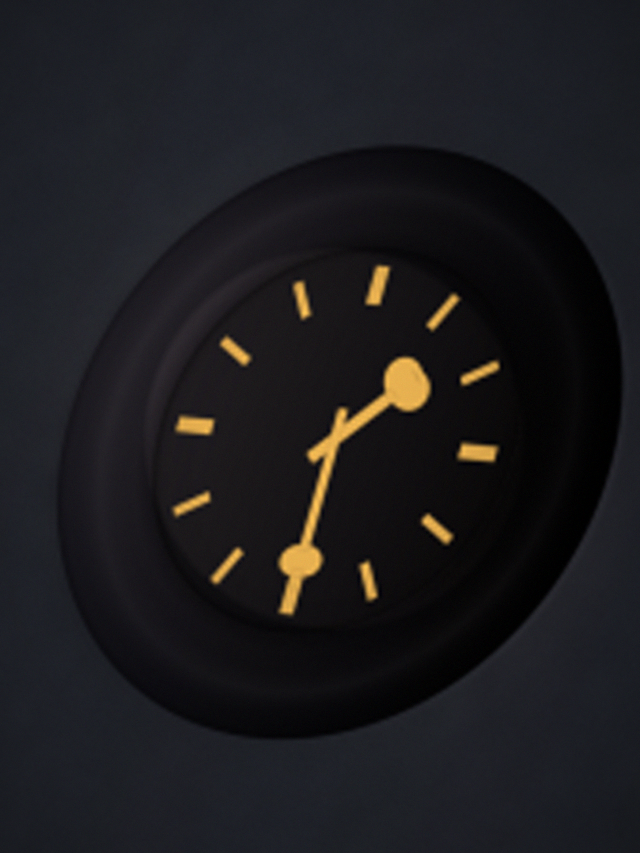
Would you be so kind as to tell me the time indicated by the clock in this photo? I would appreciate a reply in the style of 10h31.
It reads 1h30
